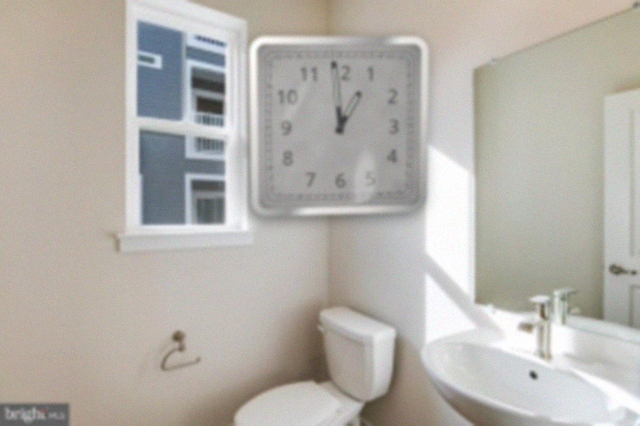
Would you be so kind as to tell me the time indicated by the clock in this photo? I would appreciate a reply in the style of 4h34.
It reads 12h59
